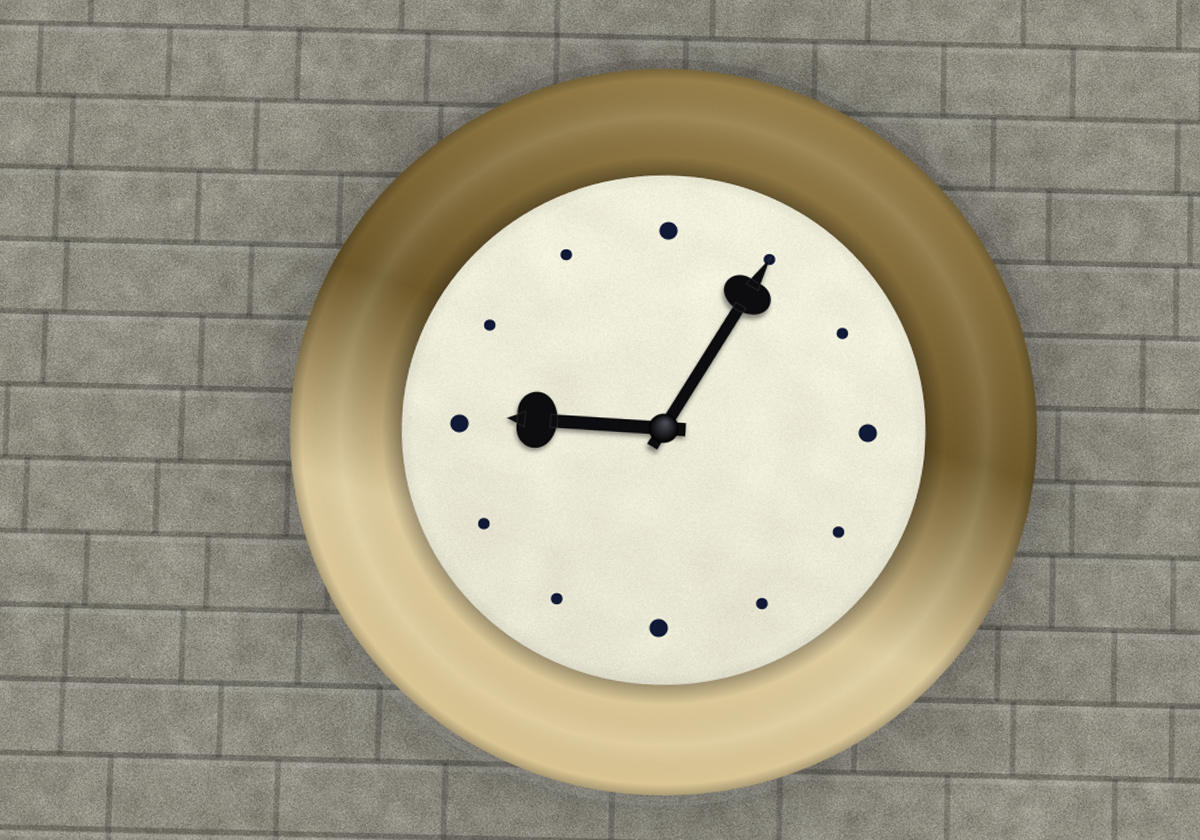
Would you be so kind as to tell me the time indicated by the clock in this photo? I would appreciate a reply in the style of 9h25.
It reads 9h05
